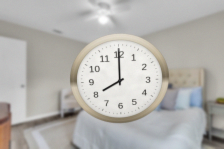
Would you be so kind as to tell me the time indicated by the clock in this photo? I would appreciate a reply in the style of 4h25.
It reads 8h00
